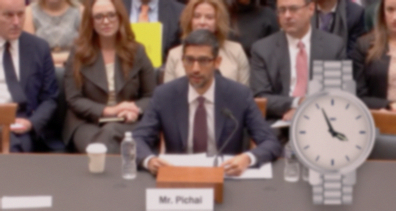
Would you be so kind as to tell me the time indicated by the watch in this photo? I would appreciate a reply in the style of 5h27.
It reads 3h56
